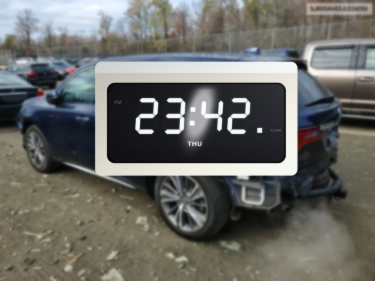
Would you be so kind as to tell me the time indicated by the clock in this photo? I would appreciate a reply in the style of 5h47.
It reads 23h42
